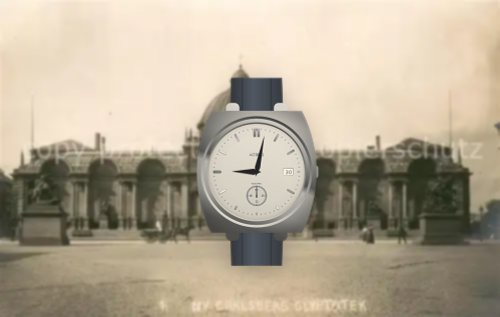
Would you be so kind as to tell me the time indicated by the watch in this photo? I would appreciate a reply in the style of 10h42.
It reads 9h02
